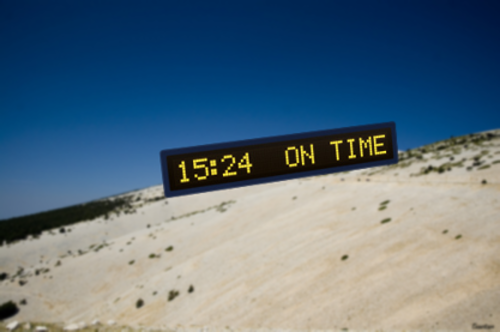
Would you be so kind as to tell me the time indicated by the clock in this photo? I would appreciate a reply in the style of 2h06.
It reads 15h24
